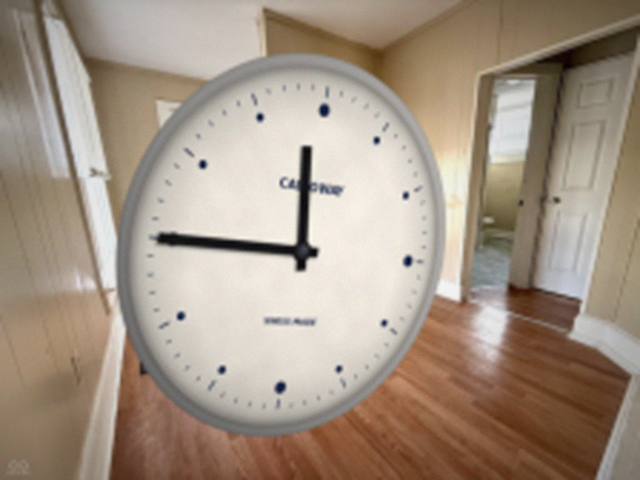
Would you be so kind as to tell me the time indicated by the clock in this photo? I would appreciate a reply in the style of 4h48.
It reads 11h45
